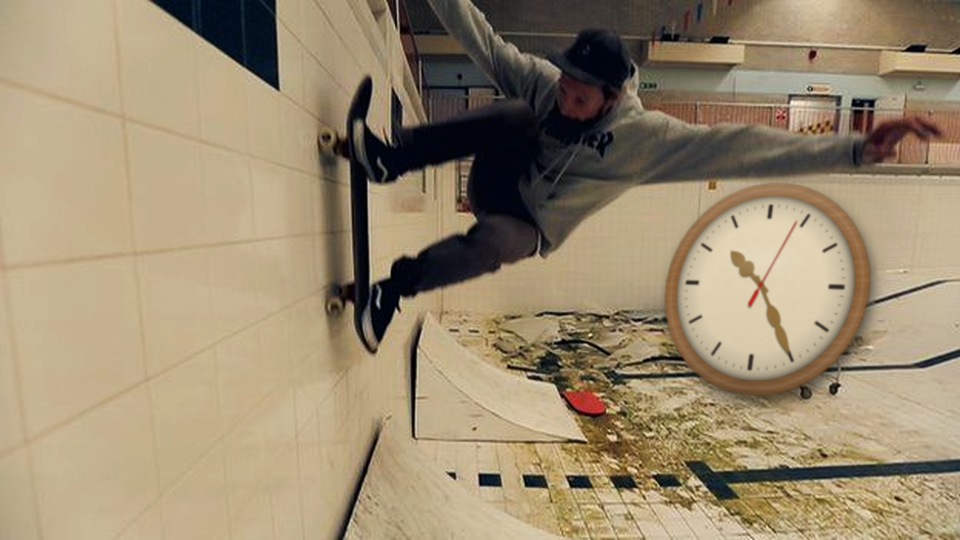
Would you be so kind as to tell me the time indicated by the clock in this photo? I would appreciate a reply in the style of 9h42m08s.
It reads 10h25m04s
